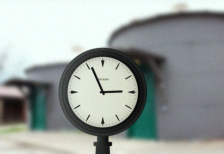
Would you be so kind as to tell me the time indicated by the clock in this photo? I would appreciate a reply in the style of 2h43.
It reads 2h56
